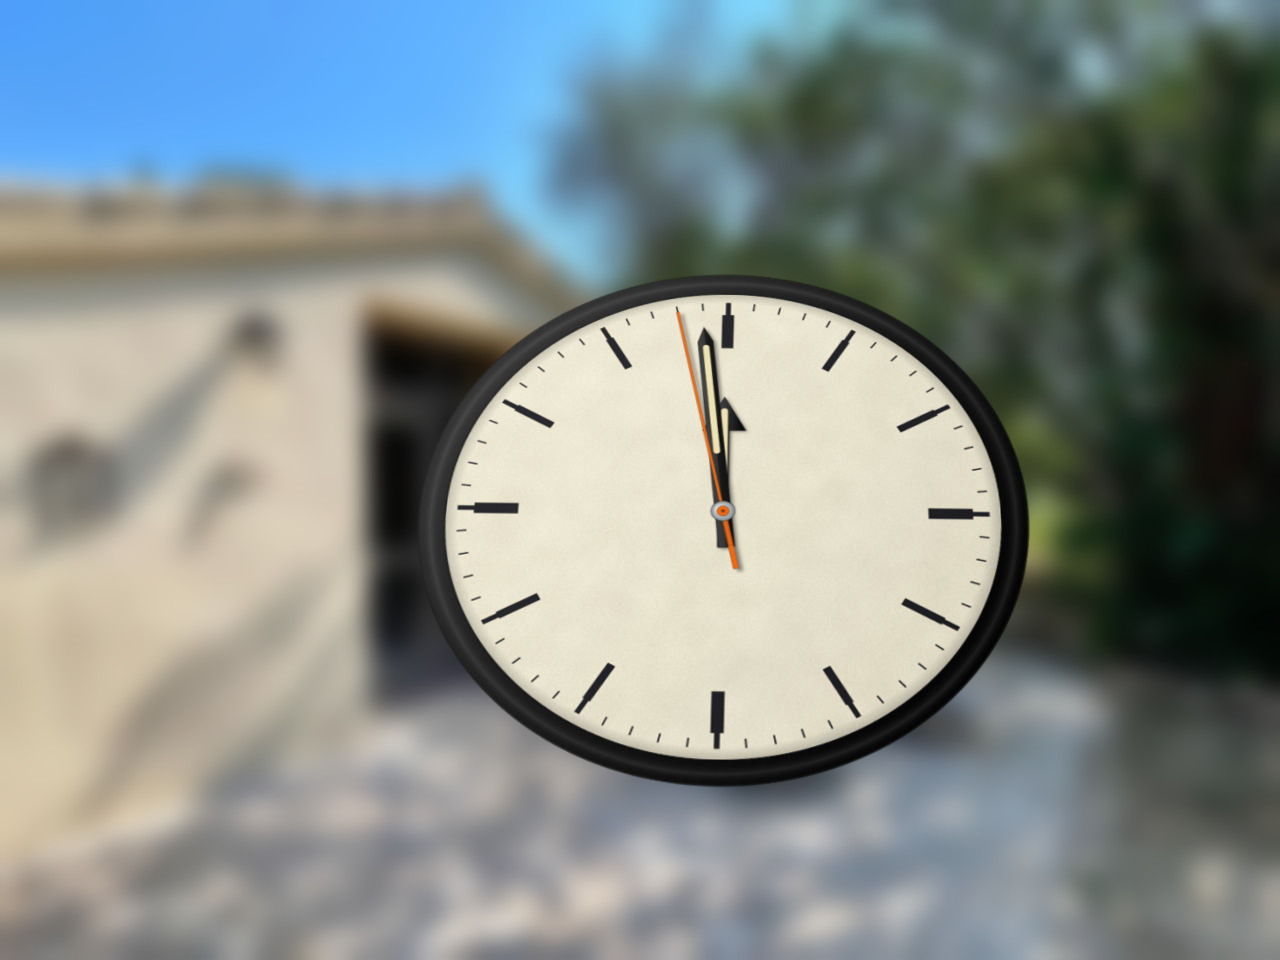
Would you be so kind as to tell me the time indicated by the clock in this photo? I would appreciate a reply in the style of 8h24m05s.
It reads 11h58m58s
